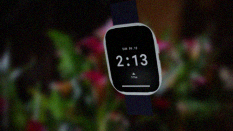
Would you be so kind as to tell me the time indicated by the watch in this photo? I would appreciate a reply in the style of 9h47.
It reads 2h13
